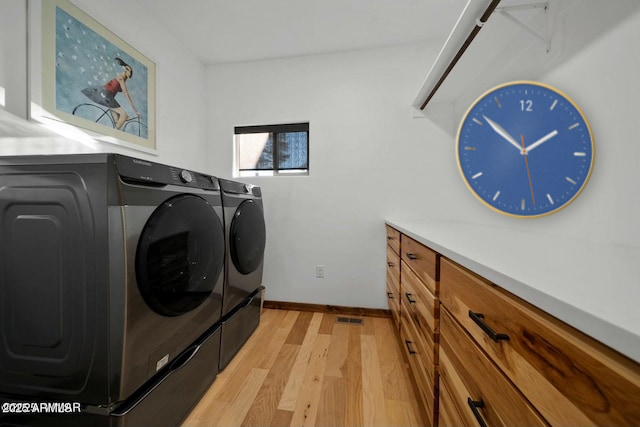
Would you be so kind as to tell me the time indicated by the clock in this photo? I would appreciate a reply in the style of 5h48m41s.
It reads 1h51m28s
